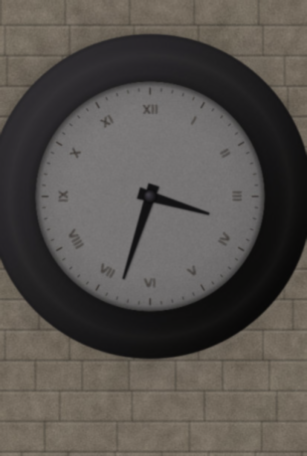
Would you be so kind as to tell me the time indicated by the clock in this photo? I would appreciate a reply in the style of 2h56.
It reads 3h33
